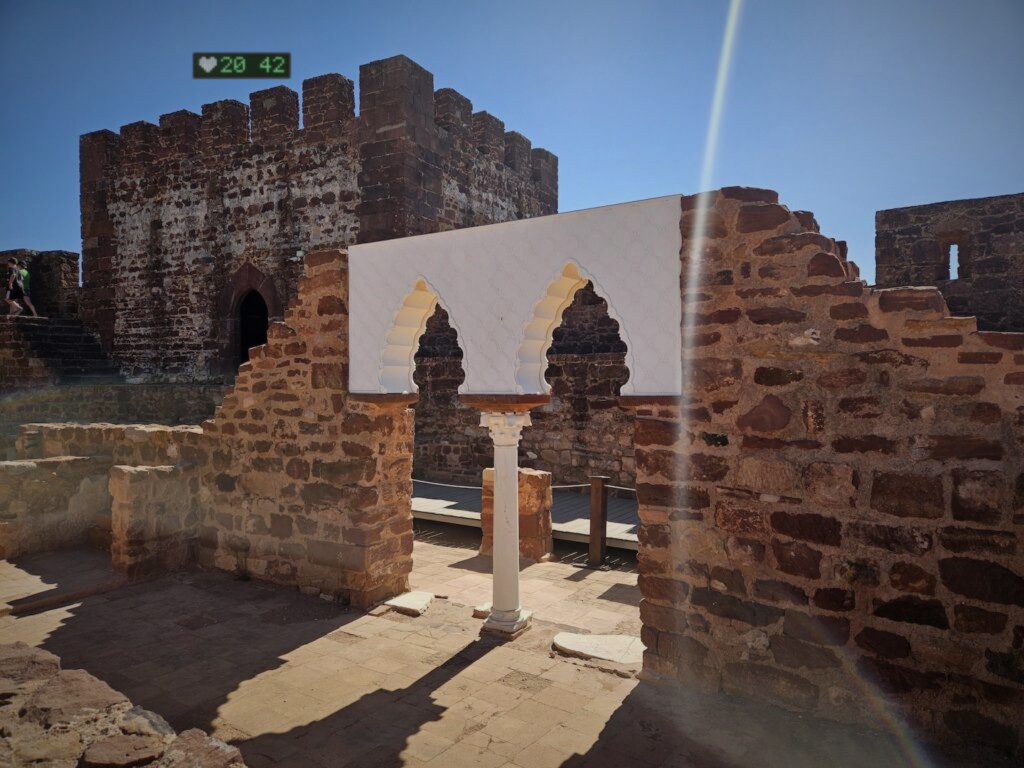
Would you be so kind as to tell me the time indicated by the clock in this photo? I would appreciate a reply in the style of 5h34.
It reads 20h42
